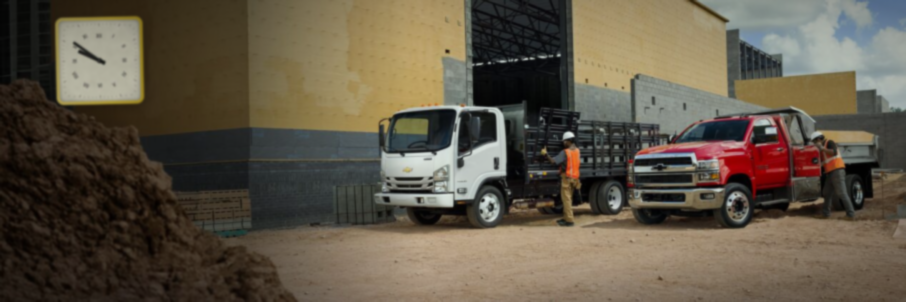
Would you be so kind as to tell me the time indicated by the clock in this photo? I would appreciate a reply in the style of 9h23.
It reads 9h51
